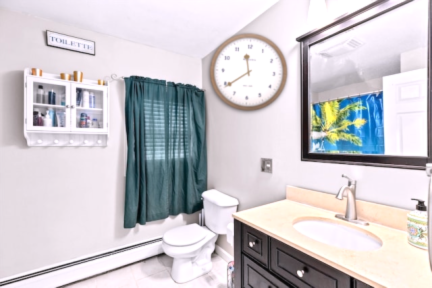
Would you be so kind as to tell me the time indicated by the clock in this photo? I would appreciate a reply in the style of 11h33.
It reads 11h39
